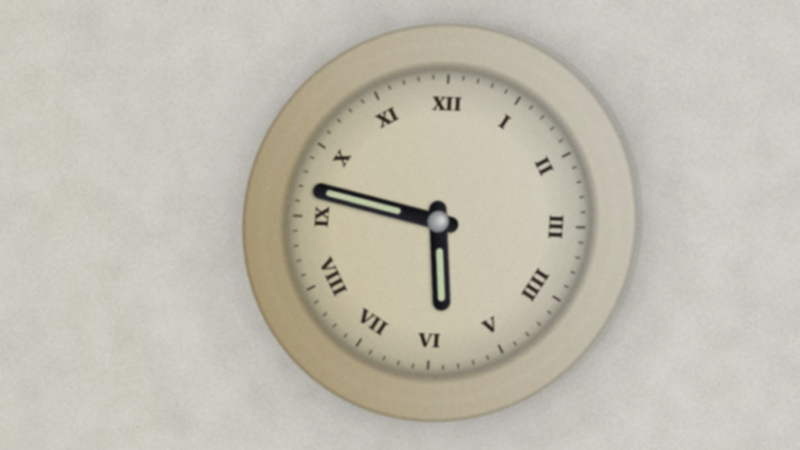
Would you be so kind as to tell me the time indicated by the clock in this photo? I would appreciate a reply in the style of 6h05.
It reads 5h47
